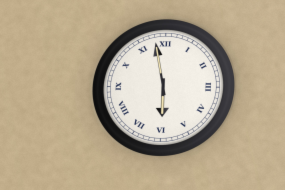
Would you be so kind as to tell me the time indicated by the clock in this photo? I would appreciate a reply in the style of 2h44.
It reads 5h58
